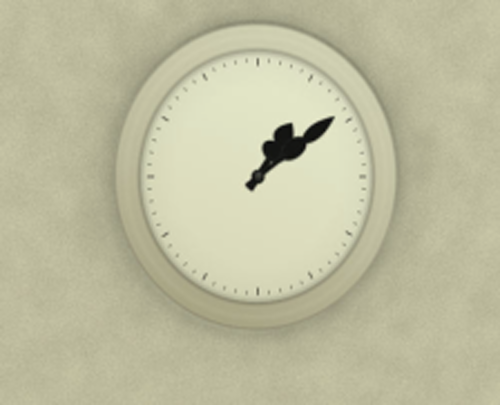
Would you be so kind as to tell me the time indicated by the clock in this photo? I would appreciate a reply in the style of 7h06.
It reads 1h09
